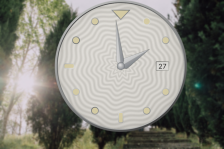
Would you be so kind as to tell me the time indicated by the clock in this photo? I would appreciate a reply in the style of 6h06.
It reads 1h59
